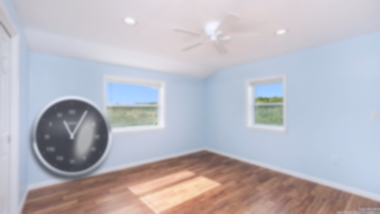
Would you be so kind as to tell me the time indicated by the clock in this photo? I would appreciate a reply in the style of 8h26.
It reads 11h05
